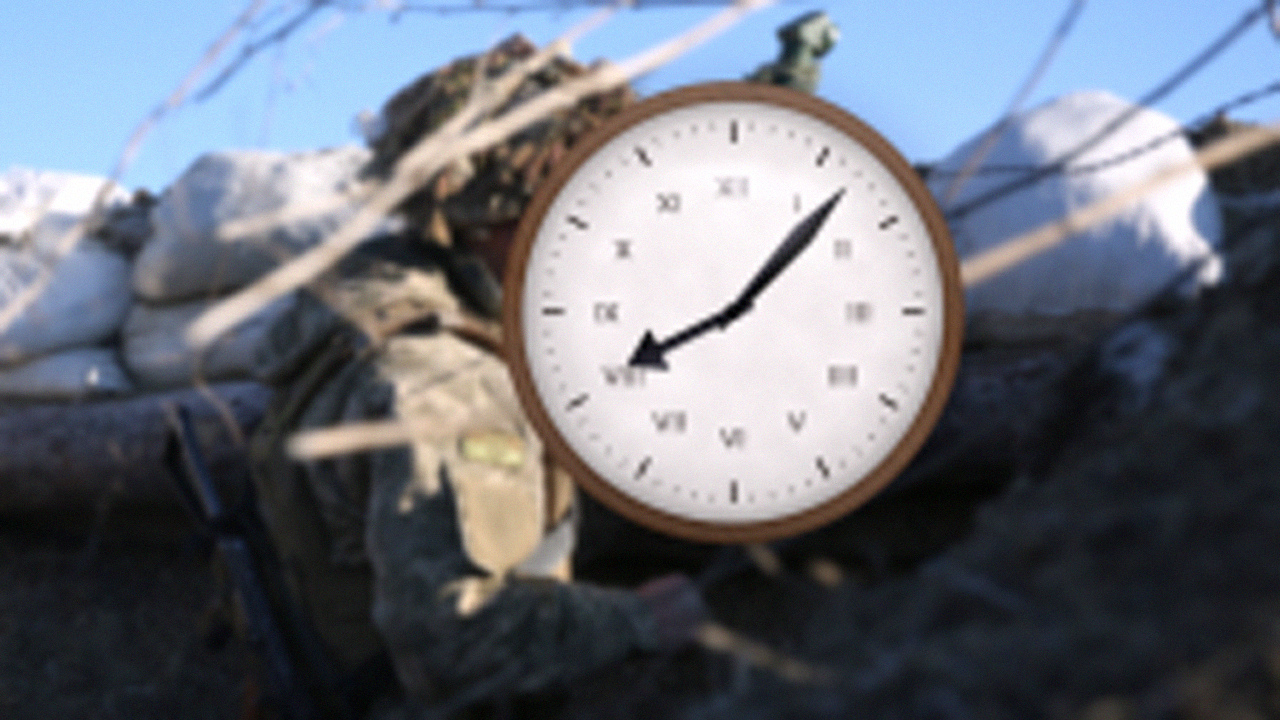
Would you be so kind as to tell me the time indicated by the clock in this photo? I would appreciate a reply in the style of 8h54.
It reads 8h07
